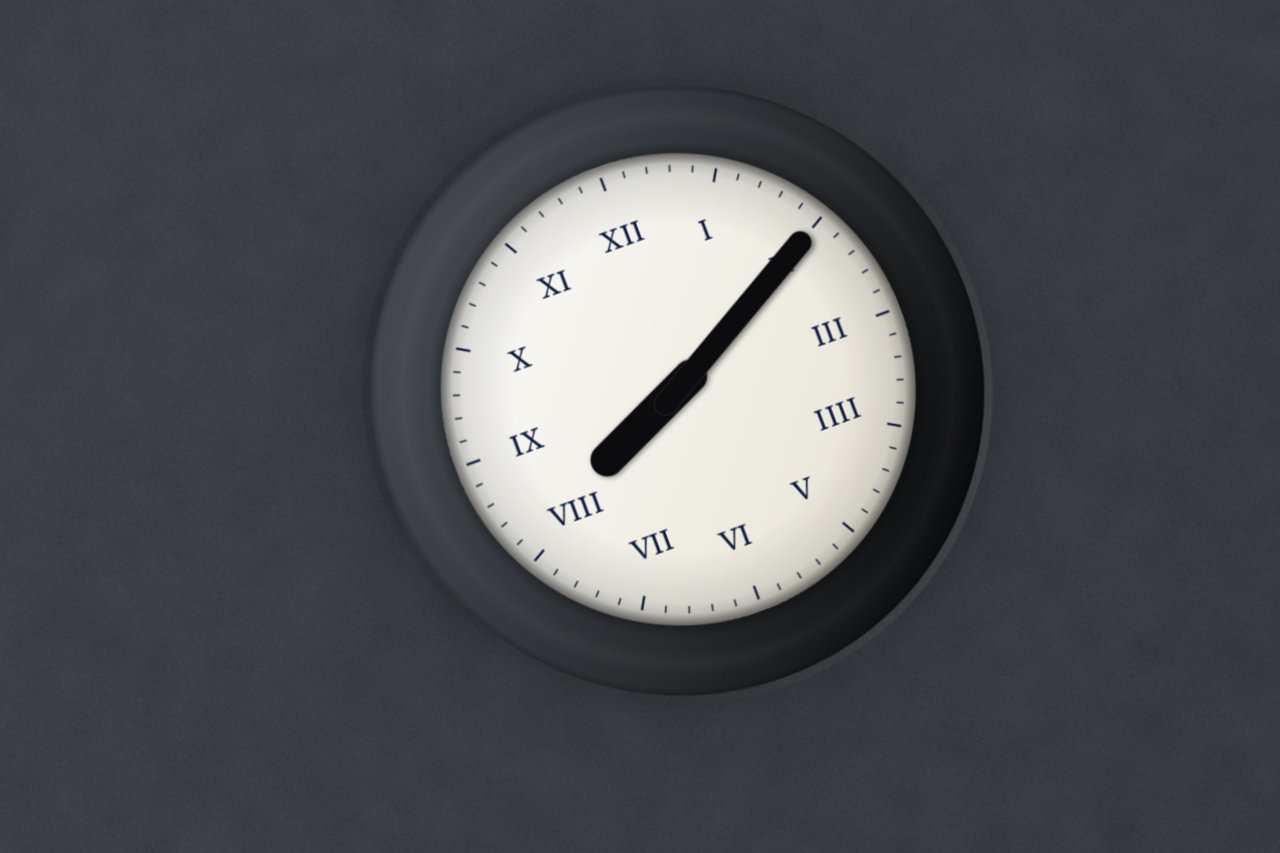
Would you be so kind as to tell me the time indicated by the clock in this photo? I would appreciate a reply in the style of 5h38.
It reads 8h10
